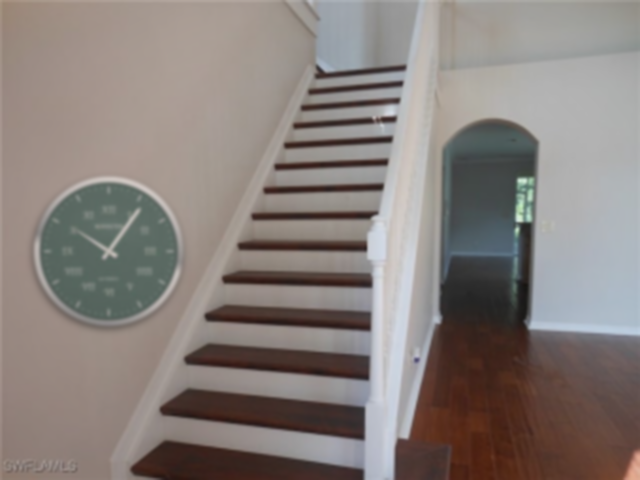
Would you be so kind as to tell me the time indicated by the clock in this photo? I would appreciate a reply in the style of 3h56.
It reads 10h06
